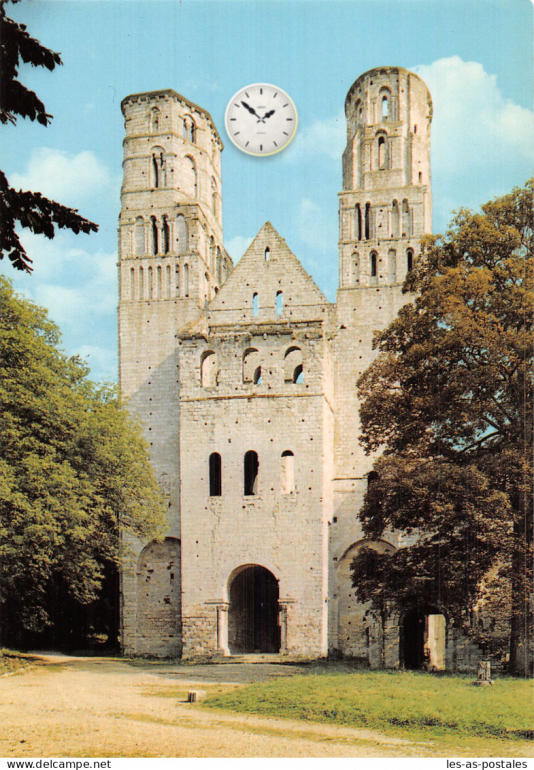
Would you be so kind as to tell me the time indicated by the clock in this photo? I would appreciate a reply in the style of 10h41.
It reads 1h52
